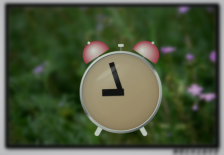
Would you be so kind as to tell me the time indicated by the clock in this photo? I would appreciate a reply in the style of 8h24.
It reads 8h57
